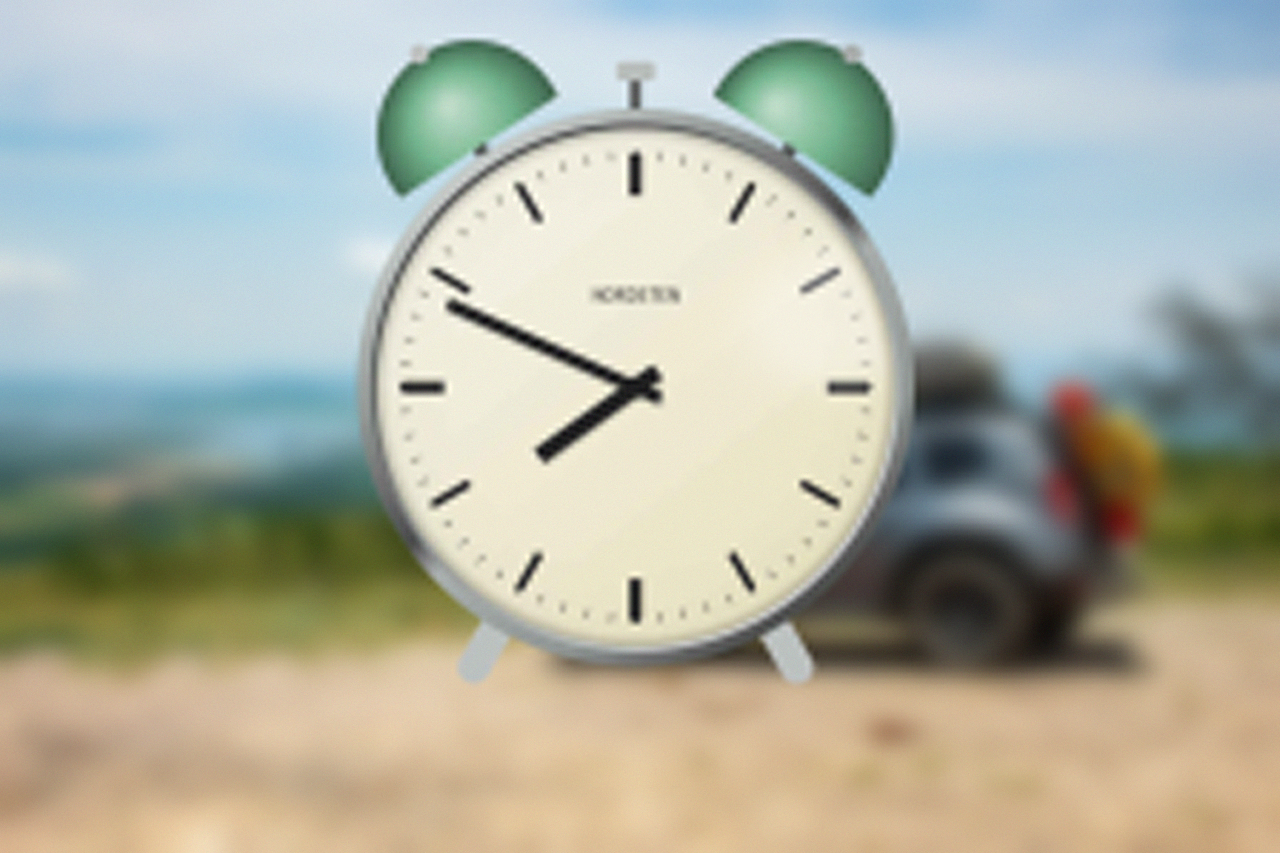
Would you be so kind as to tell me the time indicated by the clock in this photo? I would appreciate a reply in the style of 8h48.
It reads 7h49
